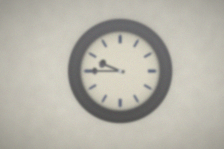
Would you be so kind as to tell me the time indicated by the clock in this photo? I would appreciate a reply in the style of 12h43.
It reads 9h45
